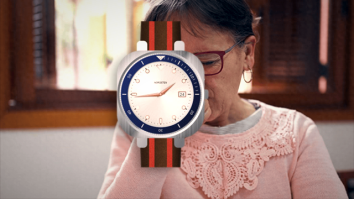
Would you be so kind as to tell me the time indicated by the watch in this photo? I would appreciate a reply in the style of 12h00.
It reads 1h44
